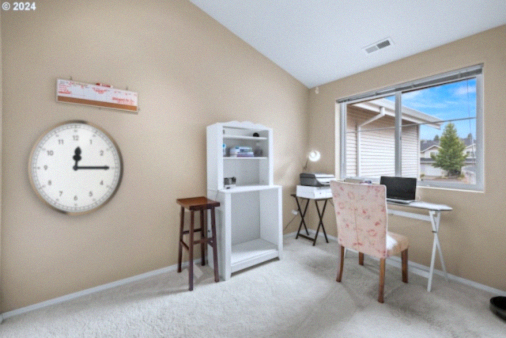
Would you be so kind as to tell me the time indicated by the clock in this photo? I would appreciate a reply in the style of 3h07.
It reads 12h15
